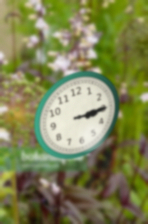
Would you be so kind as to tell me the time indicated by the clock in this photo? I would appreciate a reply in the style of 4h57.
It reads 3h15
